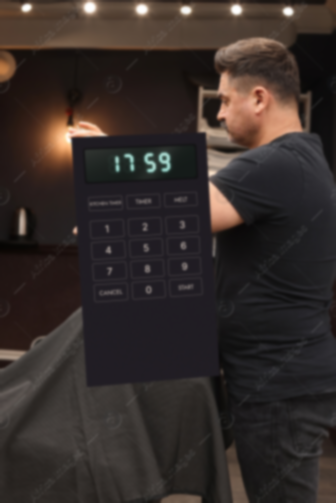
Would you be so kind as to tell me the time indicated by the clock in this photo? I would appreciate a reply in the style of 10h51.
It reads 17h59
